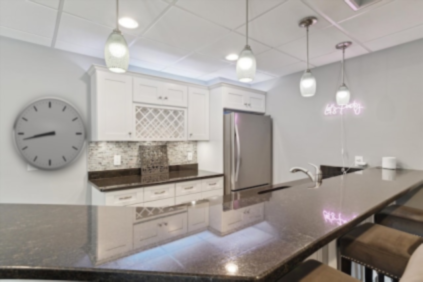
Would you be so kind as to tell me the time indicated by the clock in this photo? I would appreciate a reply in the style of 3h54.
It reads 8h43
